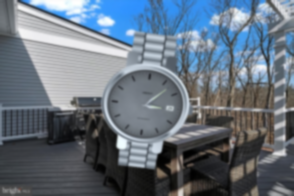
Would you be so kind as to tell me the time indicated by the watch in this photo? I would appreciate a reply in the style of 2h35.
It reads 3h07
